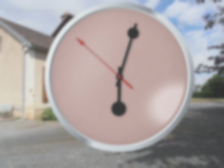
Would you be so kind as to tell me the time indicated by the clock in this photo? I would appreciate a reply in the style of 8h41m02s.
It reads 6h02m52s
